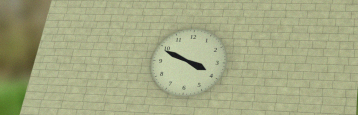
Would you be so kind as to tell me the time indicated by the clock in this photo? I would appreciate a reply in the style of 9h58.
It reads 3h49
